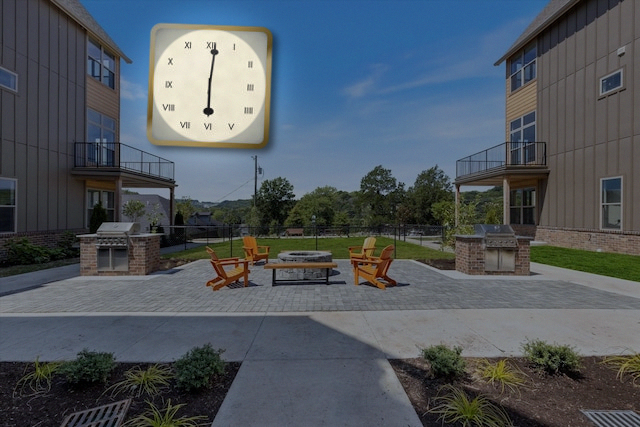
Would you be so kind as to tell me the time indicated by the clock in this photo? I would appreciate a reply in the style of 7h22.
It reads 6h01
